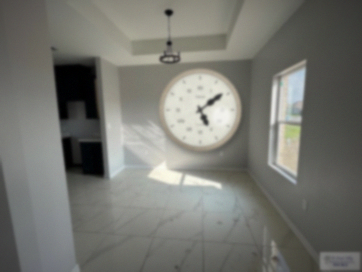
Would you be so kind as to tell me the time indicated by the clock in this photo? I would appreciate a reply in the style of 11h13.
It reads 5h09
